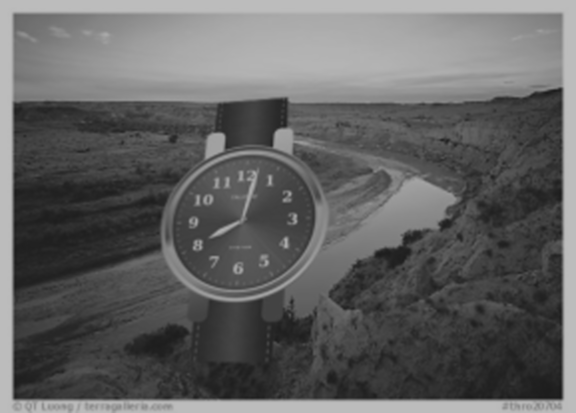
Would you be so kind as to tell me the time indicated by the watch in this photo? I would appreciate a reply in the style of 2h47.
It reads 8h02
